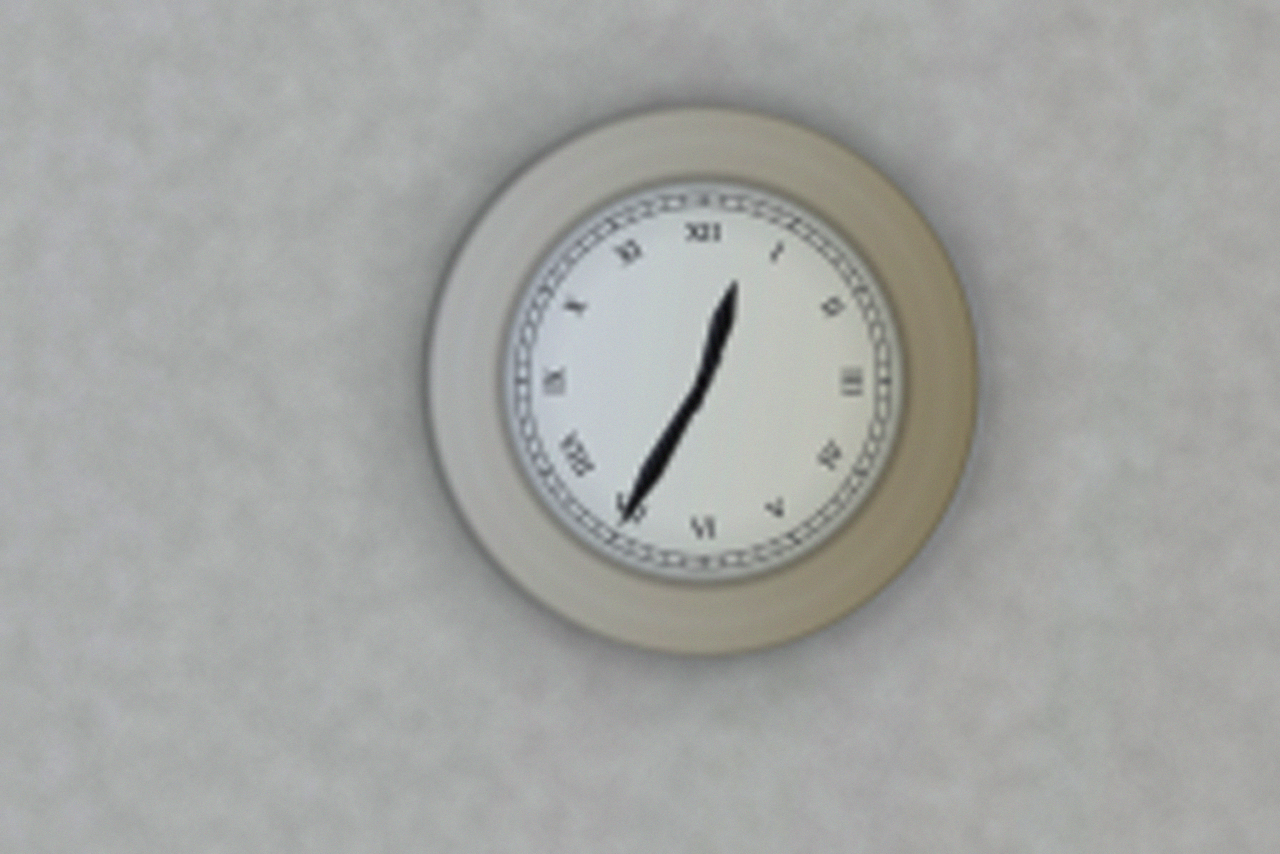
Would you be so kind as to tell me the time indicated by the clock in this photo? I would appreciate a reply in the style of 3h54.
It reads 12h35
